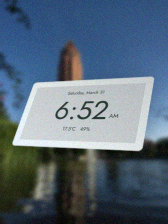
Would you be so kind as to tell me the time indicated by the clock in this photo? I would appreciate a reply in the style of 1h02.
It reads 6h52
